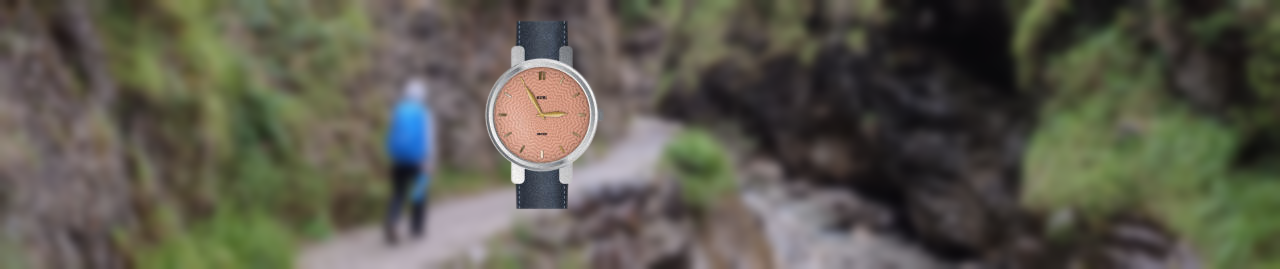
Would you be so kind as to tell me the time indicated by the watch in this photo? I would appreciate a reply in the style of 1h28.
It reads 2h55
